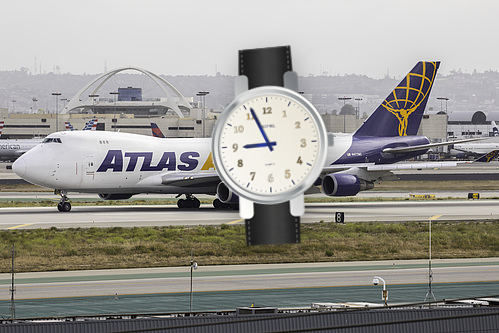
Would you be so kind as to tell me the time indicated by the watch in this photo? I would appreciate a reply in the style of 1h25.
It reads 8h56
